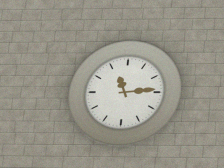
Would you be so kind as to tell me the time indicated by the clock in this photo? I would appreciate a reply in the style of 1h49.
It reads 11h14
